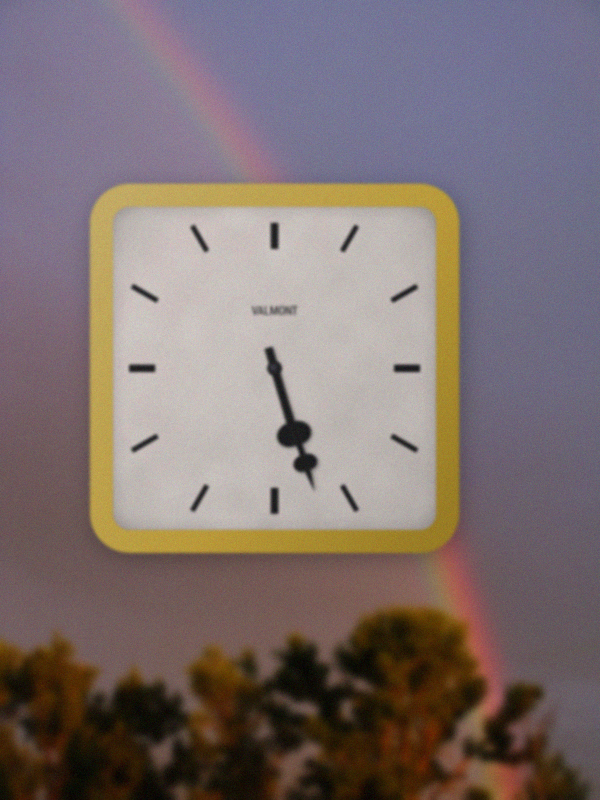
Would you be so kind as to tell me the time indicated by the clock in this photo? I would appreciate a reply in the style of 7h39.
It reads 5h27
